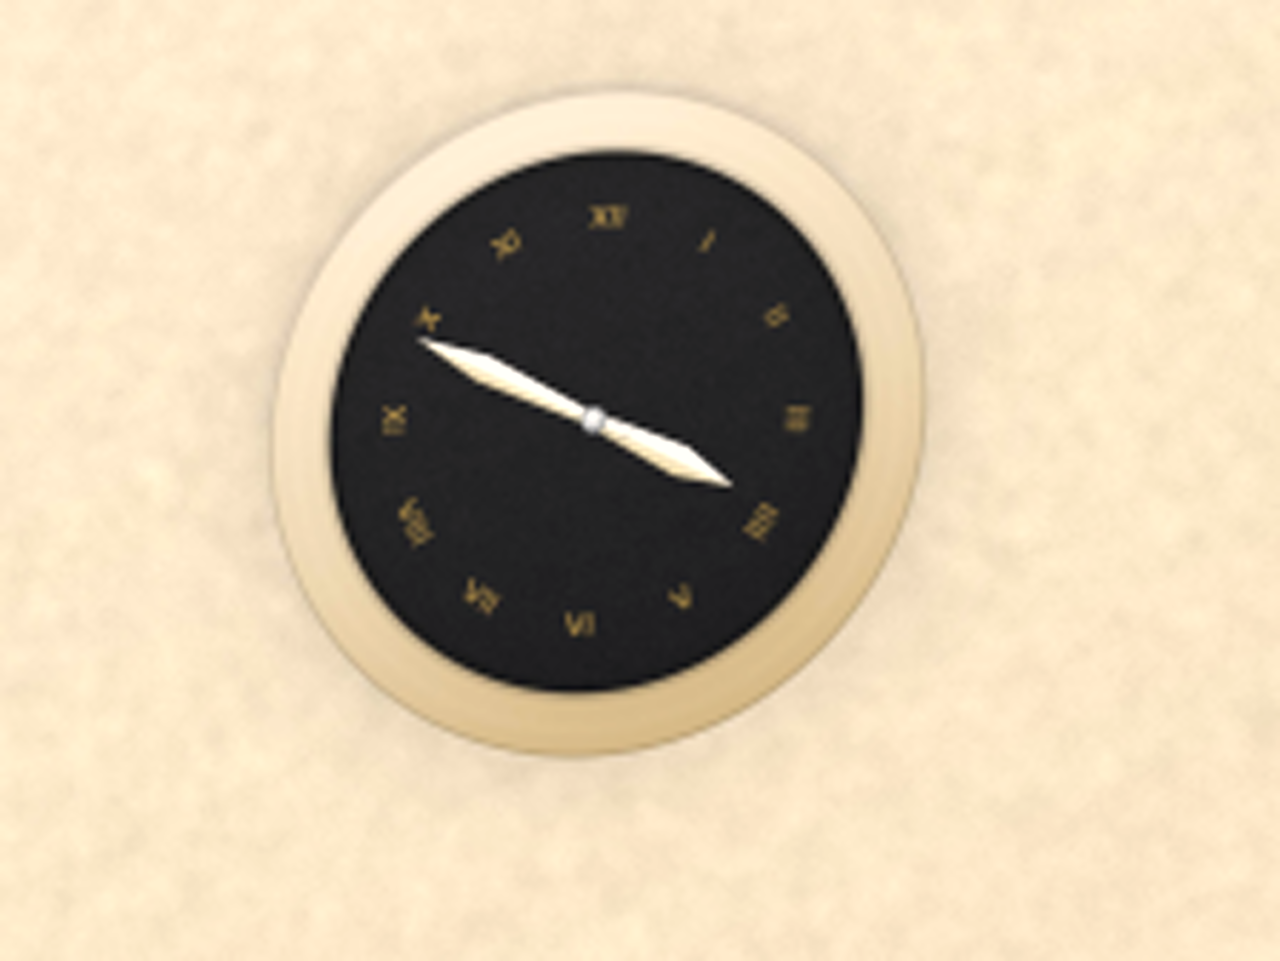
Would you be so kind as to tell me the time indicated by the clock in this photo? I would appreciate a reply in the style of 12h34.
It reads 3h49
